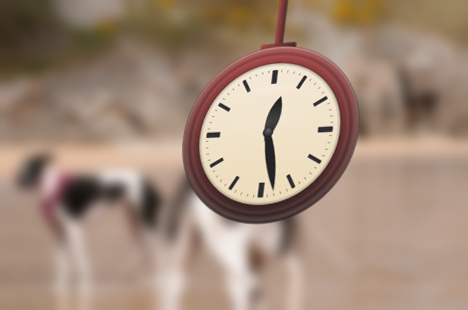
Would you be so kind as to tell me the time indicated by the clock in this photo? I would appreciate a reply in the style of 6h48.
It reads 12h28
